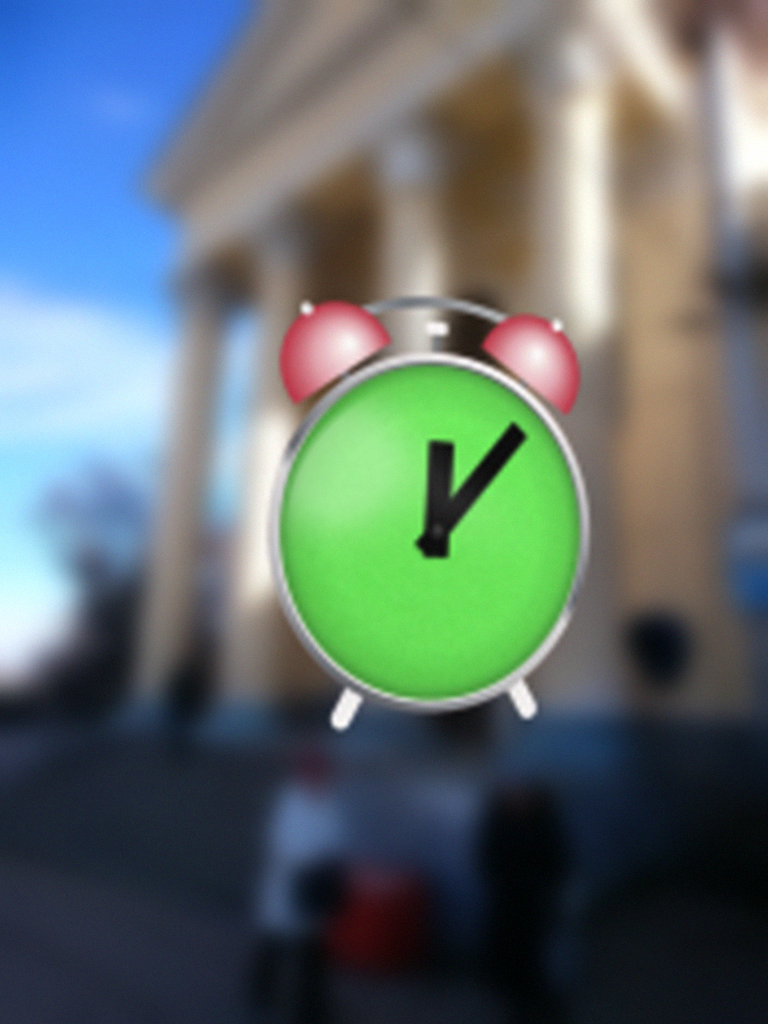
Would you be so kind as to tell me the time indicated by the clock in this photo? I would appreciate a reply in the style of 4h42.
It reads 12h07
